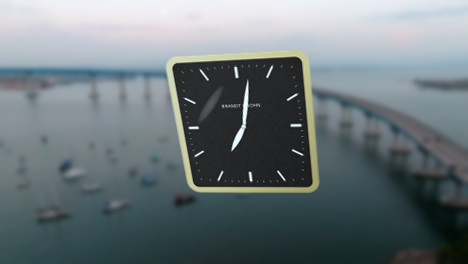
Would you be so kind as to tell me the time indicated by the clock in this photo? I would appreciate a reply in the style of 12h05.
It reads 7h02
